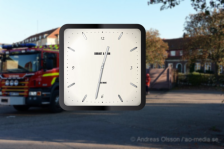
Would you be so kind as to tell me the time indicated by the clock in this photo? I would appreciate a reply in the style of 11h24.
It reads 12h32
